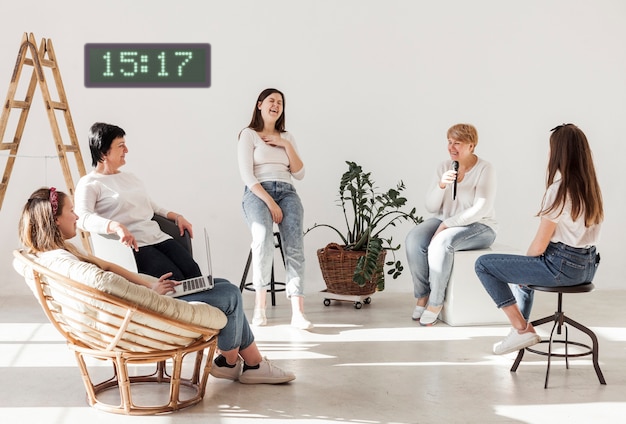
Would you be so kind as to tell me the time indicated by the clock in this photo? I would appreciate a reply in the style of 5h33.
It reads 15h17
